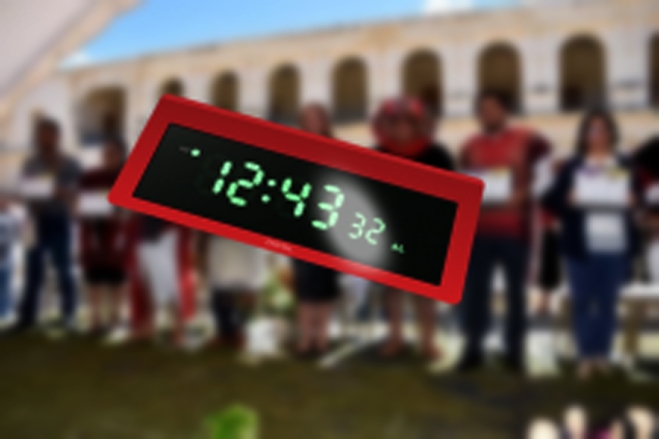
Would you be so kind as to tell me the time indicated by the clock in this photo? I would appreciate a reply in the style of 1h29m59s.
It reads 12h43m32s
